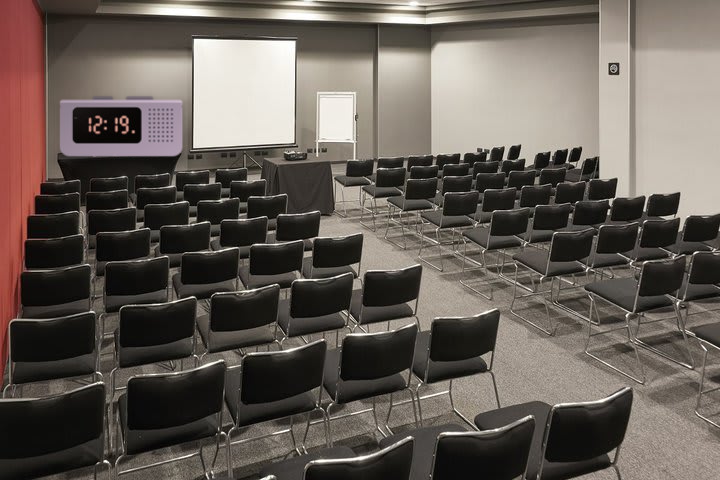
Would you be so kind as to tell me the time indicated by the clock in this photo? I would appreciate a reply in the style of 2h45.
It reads 12h19
